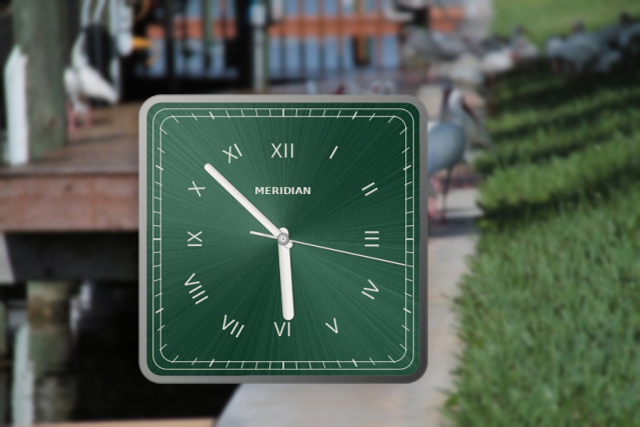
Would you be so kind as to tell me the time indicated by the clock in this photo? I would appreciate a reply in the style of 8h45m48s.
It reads 5h52m17s
